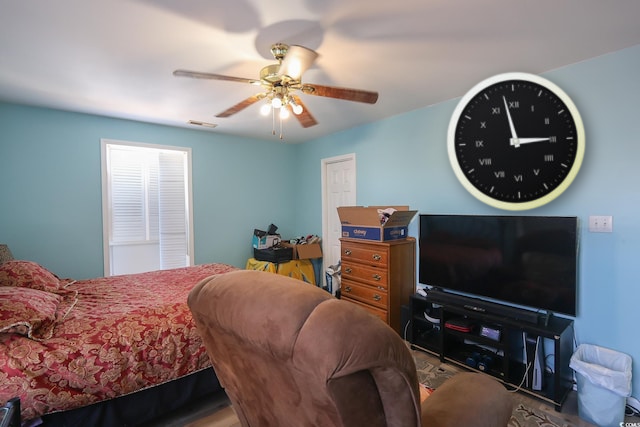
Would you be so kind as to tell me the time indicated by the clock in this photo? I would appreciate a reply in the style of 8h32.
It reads 2h58
